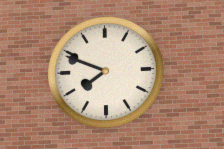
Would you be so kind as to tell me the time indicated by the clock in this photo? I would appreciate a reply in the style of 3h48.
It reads 7h49
